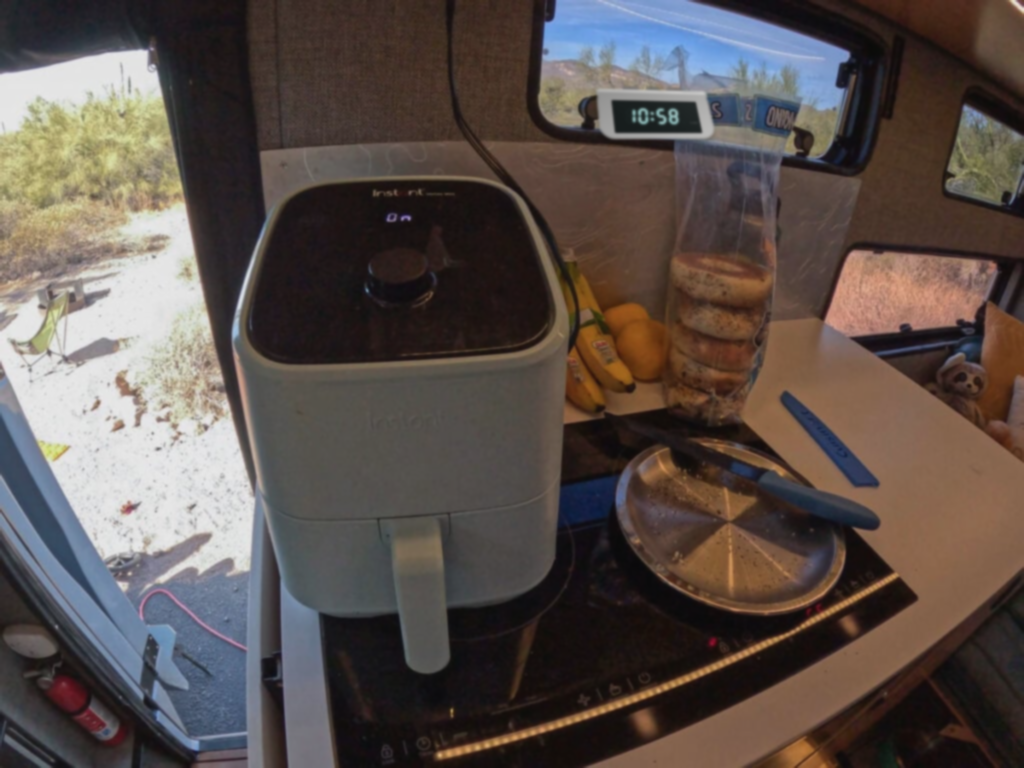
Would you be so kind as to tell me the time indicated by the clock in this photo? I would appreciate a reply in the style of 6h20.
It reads 10h58
